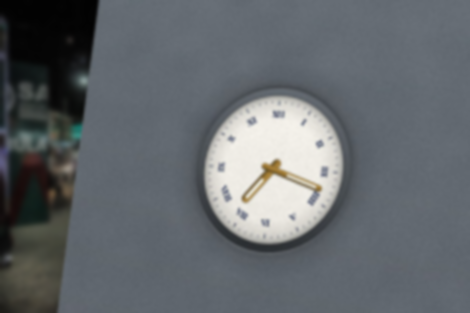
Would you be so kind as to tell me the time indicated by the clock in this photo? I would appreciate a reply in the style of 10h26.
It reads 7h18
